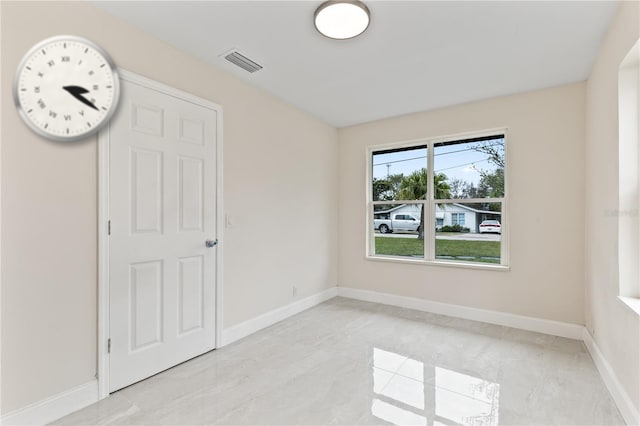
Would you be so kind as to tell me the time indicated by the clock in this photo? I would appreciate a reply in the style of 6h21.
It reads 3h21
